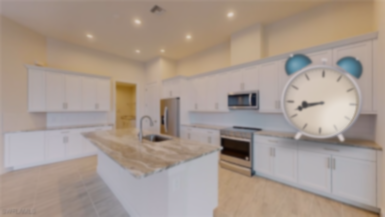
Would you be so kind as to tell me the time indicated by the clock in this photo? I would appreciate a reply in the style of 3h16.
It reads 8h42
